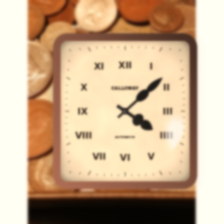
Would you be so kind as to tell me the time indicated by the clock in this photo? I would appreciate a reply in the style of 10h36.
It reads 4h08
